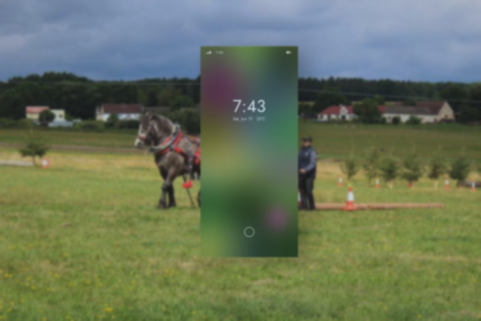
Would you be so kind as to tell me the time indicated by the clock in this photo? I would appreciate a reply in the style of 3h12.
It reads 7h43
